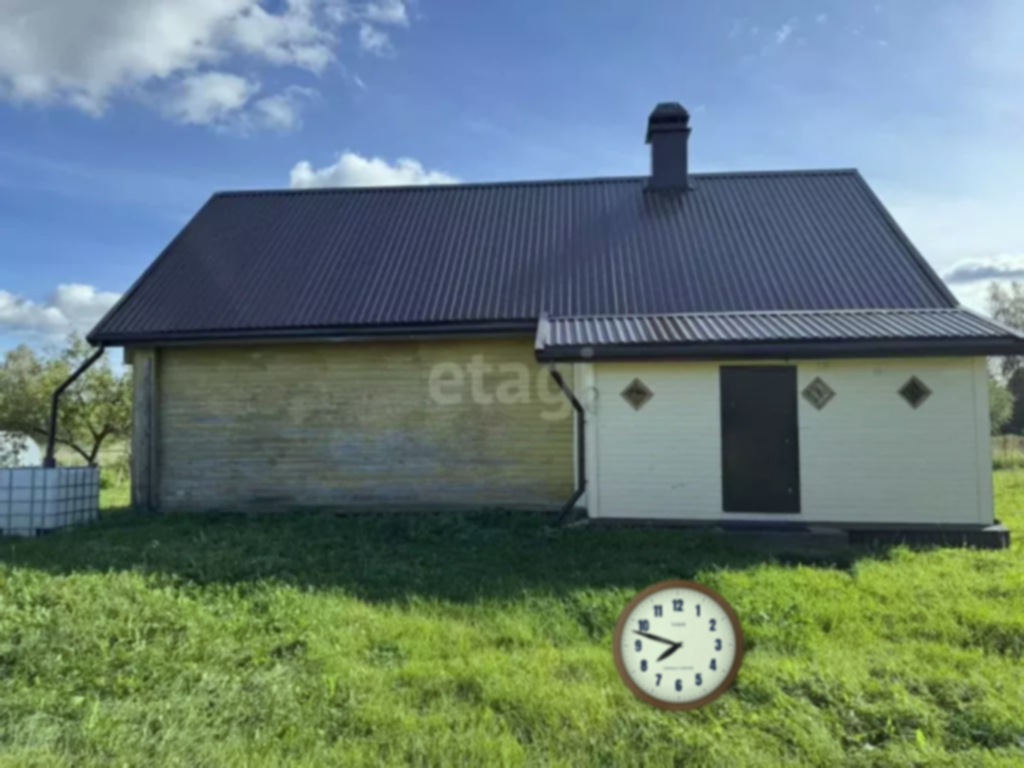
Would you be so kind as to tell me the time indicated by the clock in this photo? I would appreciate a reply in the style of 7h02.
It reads 7h48
